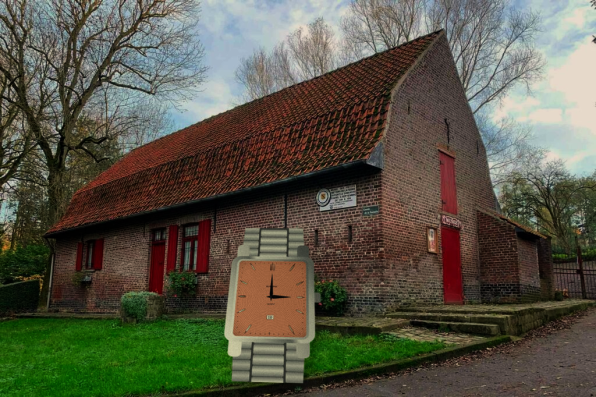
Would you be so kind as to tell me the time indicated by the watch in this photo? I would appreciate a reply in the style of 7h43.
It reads 3h00
